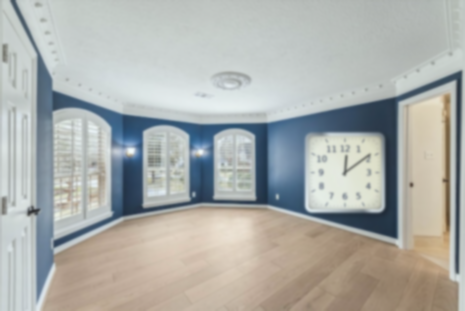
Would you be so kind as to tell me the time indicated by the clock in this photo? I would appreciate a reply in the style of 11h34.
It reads 12h09
